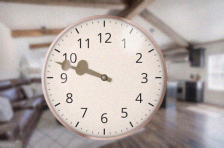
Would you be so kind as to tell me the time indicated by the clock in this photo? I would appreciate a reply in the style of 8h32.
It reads 9h48
